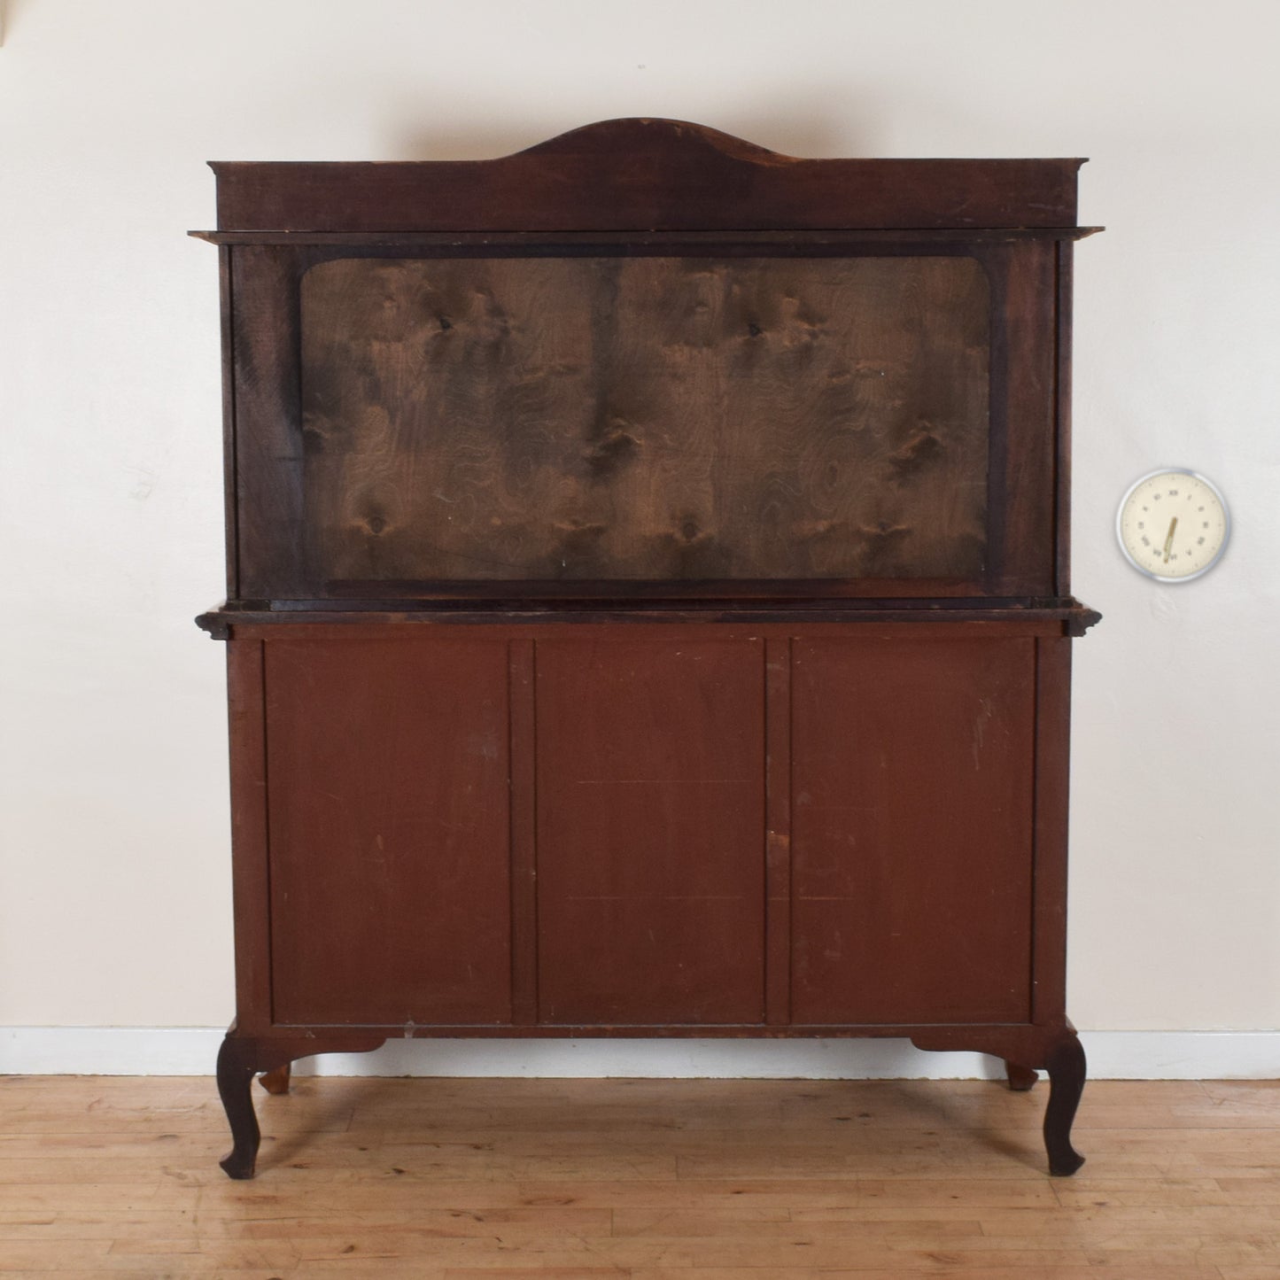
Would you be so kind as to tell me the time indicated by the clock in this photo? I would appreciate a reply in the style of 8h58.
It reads 6h32
